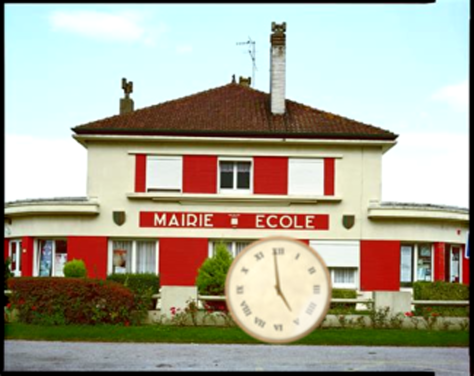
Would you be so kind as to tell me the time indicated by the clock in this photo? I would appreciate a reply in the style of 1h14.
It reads 4h59
